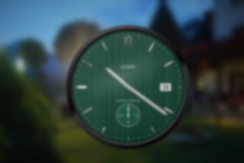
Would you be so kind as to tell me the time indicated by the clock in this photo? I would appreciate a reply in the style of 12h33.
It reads 10h21
